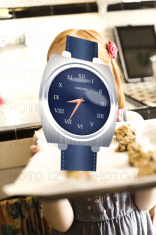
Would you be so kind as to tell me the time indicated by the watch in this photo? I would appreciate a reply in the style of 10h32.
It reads 8h35
